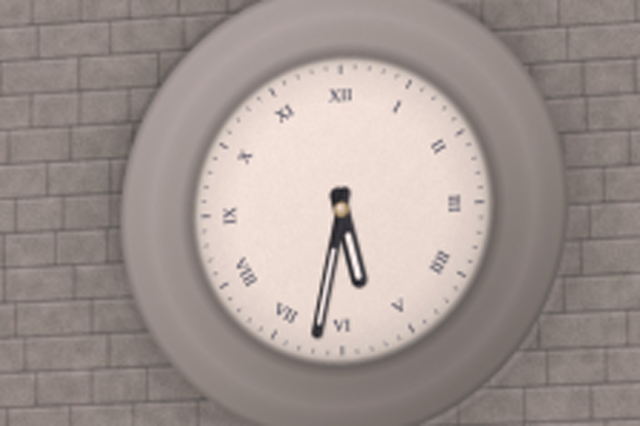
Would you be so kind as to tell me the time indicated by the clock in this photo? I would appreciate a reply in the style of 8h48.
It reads 5h32
